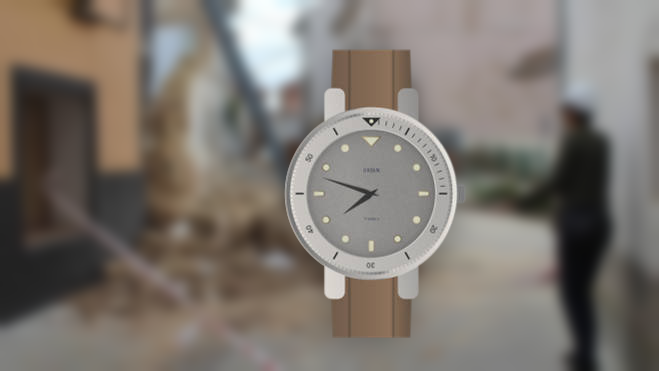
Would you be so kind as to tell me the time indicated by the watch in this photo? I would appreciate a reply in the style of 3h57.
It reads 7h48
